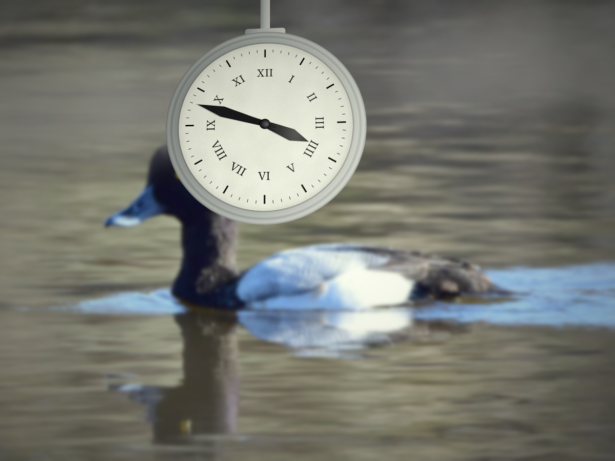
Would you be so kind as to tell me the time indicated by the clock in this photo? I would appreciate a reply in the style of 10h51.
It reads 3h48
